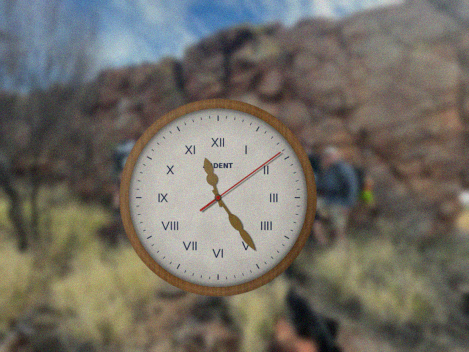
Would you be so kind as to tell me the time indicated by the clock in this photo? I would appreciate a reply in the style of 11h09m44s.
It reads 11h24m09s
